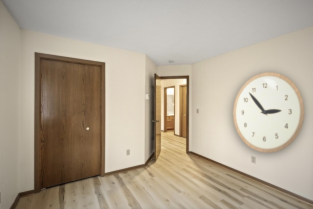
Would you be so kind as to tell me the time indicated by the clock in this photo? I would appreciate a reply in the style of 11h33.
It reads 2h53
